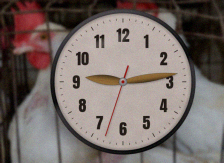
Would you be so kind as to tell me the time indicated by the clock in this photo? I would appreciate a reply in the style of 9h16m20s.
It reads 9h13m33s
